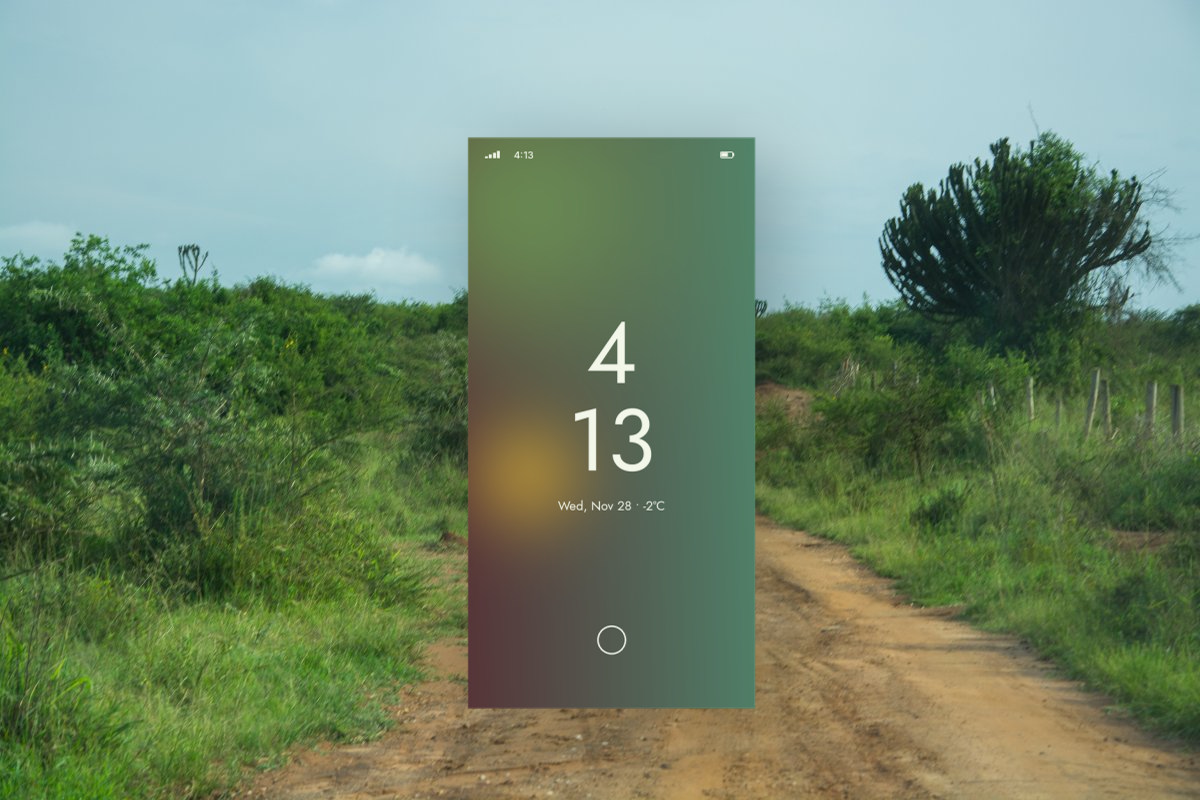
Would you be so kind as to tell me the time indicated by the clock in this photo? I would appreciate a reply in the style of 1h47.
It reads 4h13
